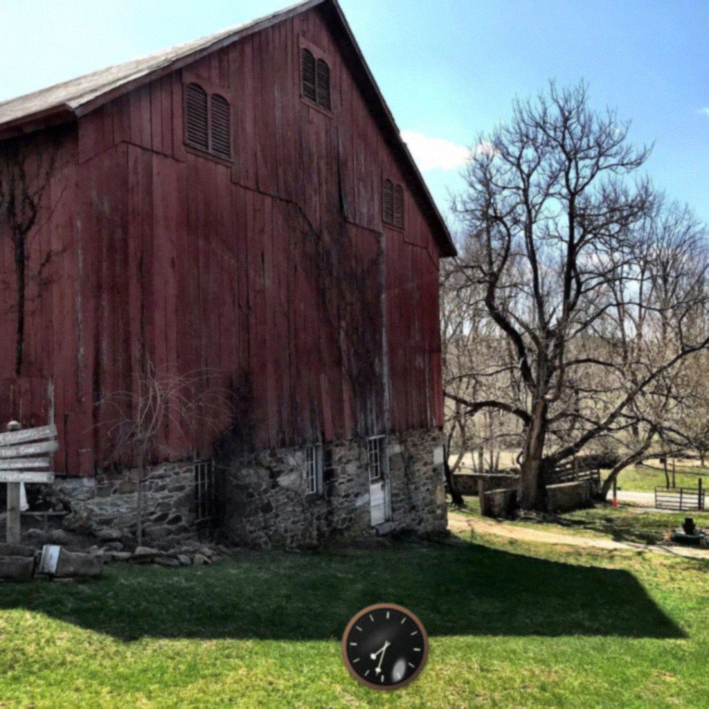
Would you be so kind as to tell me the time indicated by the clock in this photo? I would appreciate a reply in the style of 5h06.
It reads 7h32
